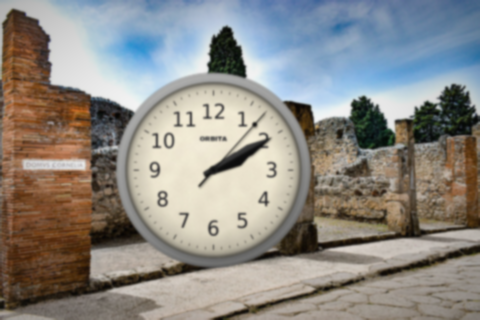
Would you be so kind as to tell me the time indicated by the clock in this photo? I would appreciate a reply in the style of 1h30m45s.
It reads 2h10m07s
